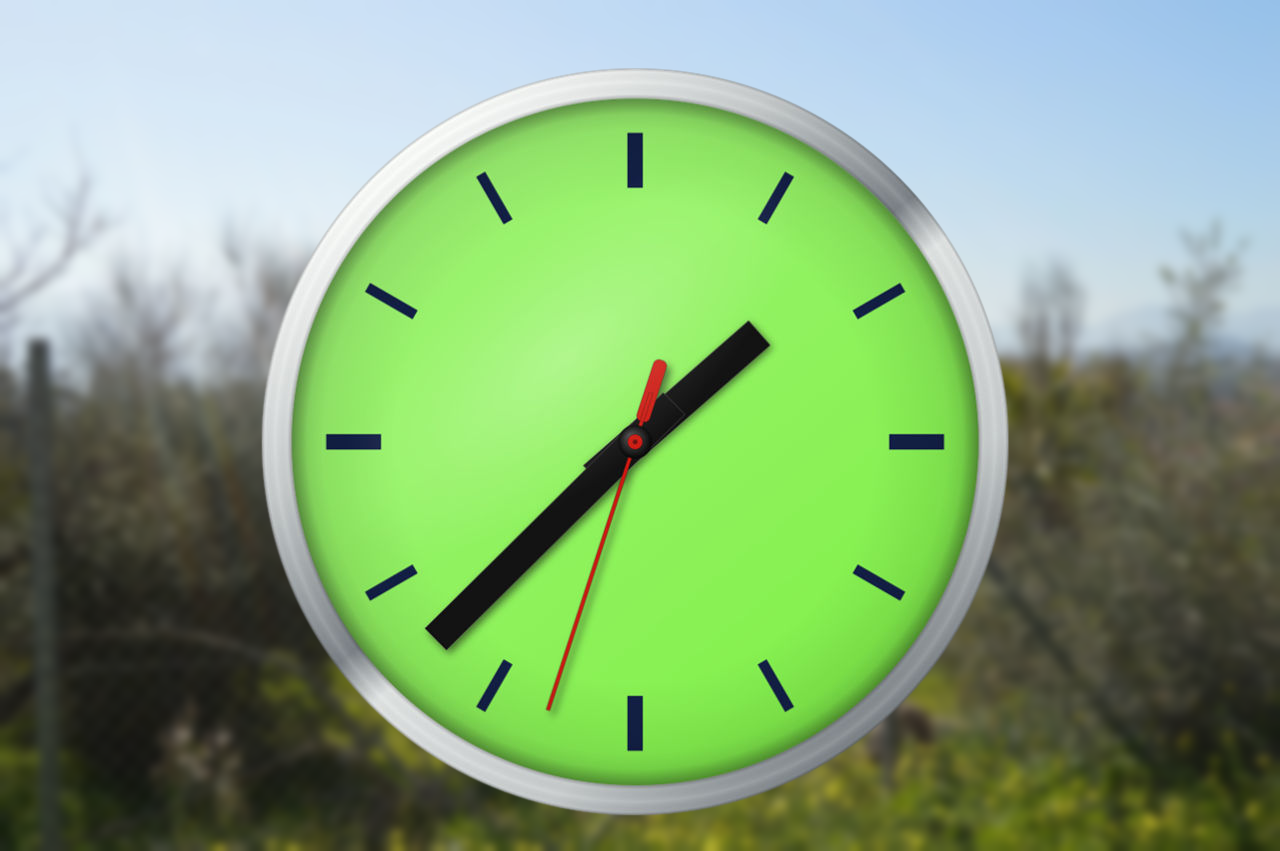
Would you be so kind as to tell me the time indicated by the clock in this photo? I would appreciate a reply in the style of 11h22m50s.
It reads 1h37m33s
